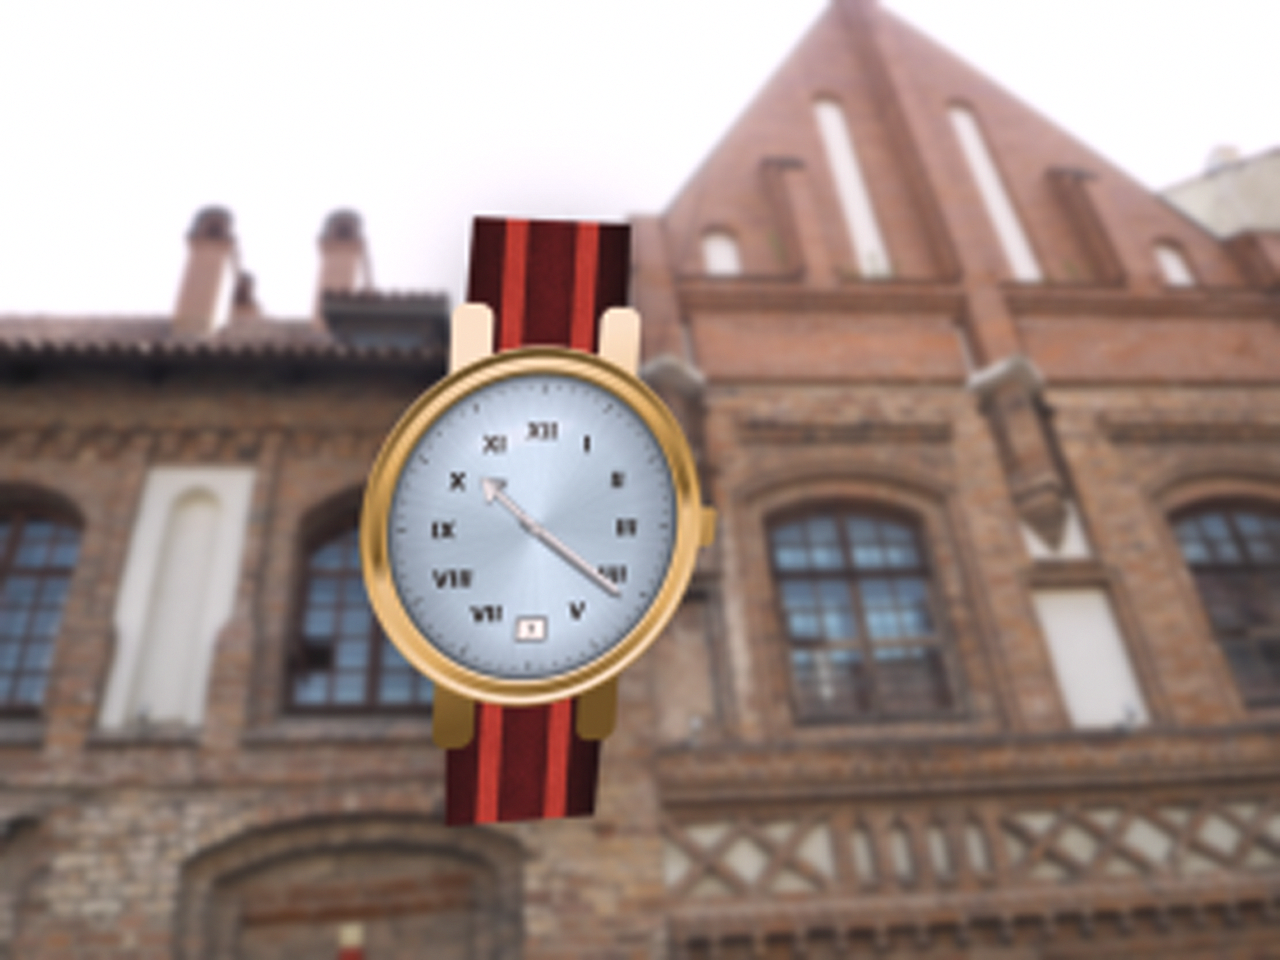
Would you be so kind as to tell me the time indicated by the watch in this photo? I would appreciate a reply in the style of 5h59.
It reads 10h21
